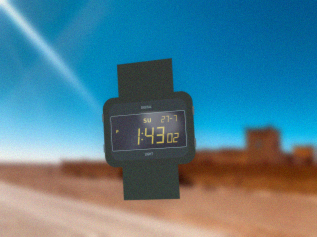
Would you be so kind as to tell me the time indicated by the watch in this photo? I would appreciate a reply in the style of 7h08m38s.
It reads 1h43m02s
